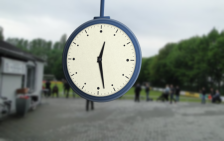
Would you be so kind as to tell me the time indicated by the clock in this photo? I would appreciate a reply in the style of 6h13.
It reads 12h28
